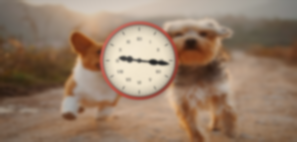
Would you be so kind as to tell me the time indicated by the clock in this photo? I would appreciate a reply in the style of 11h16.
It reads 9h16
